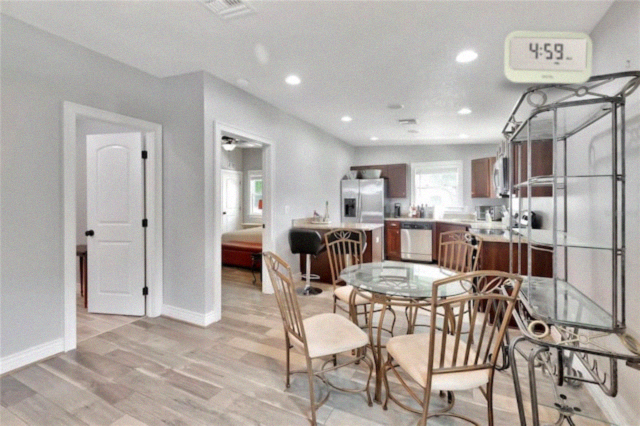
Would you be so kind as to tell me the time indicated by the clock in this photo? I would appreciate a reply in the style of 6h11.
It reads 4h59
